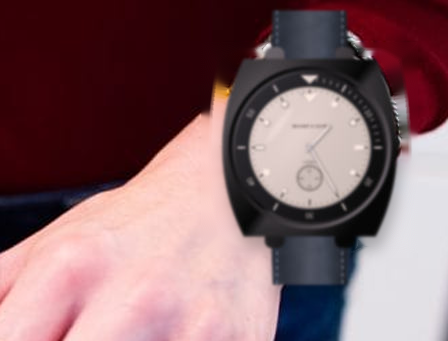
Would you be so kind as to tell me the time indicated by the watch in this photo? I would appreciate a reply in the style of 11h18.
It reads 1h25
